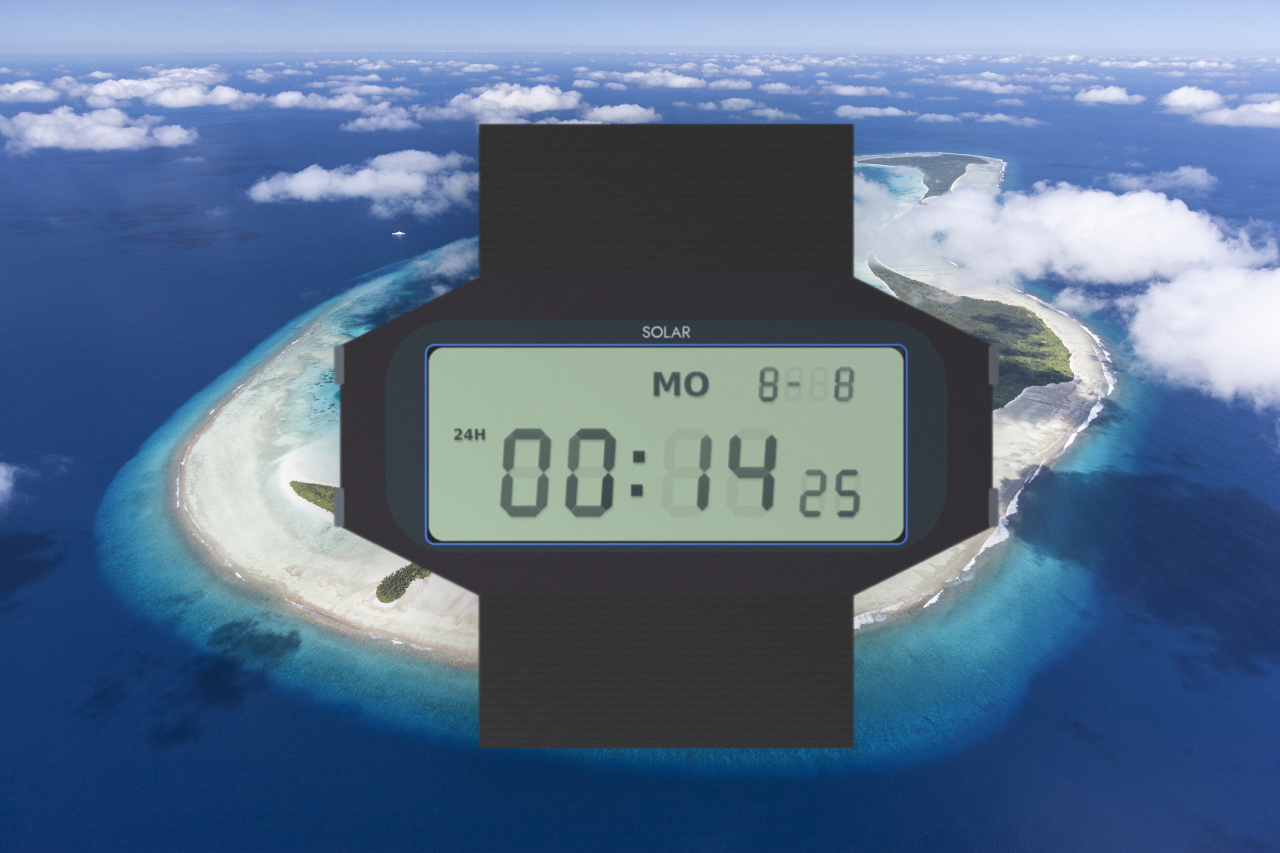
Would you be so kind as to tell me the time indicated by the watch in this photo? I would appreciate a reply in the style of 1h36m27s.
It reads 0h14m25s
